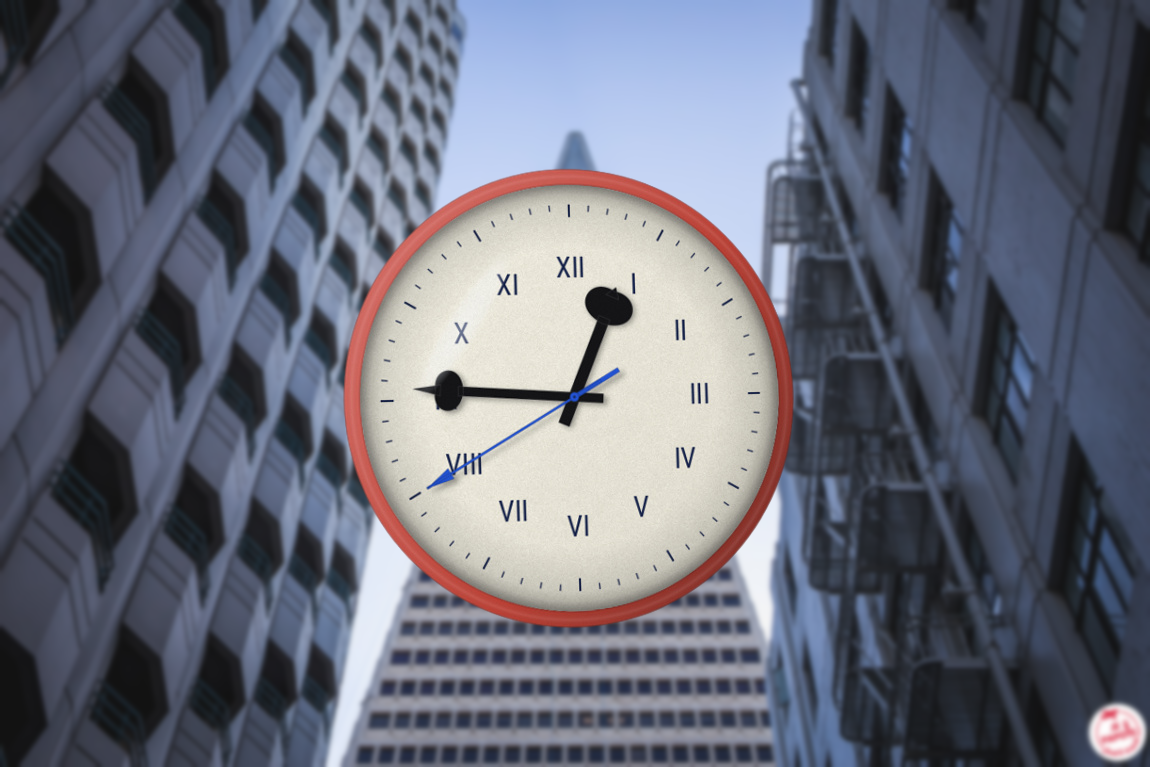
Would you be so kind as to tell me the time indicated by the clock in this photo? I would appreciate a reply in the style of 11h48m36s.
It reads 12h45m40s
